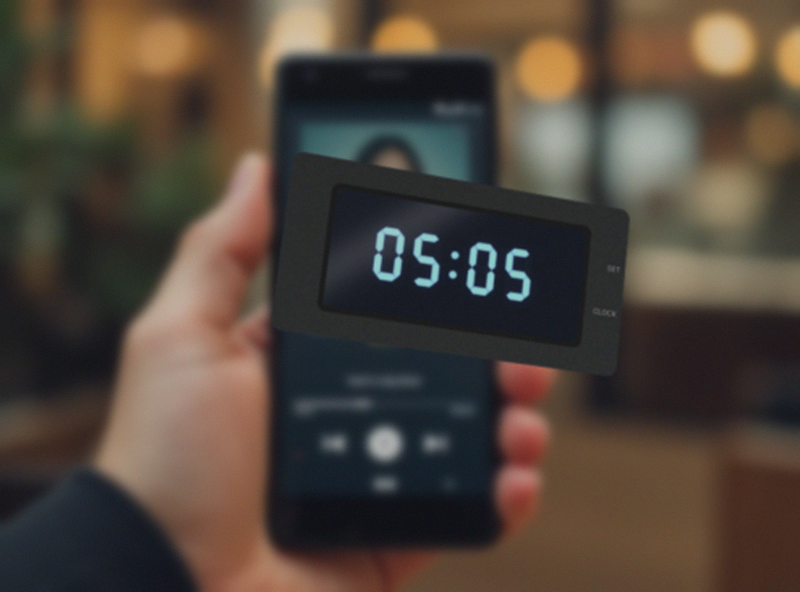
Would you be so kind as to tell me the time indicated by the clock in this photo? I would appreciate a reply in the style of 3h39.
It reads 5h05
